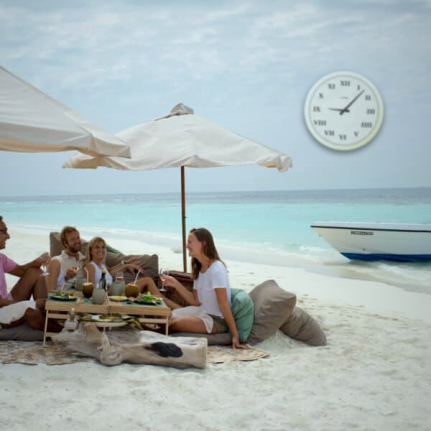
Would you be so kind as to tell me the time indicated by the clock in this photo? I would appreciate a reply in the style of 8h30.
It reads 9h07
